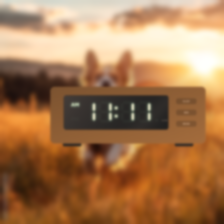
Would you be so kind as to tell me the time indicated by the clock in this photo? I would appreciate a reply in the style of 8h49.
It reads 11h11
